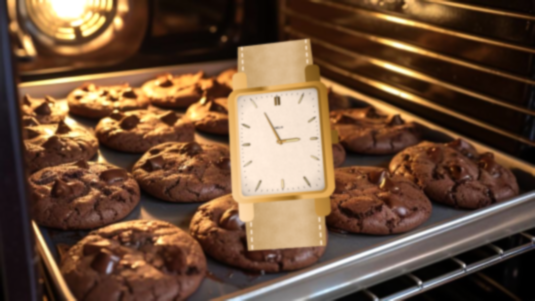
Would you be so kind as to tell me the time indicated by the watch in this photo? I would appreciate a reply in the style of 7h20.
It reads 2h56
